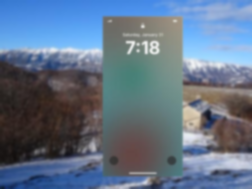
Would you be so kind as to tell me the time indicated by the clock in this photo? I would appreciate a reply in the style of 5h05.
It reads 7h18
